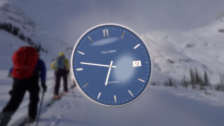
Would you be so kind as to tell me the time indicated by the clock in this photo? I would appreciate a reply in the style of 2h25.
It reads 6h47
